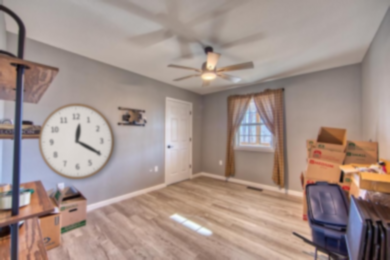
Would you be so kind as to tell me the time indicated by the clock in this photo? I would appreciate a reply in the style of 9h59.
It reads 12h20
